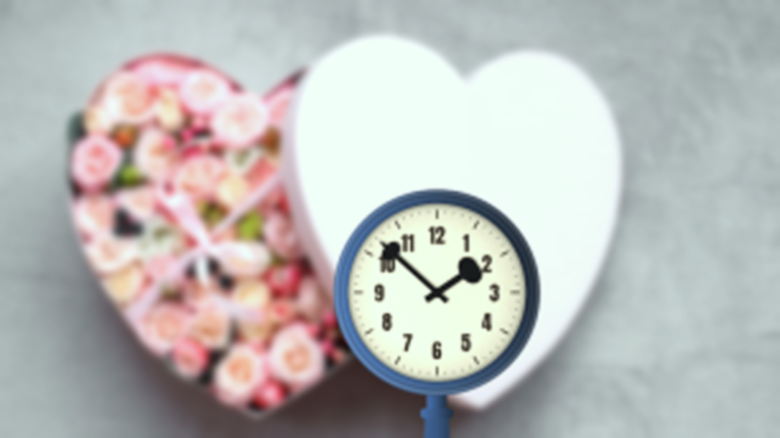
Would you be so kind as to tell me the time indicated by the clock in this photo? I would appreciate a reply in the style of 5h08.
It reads 1h52
